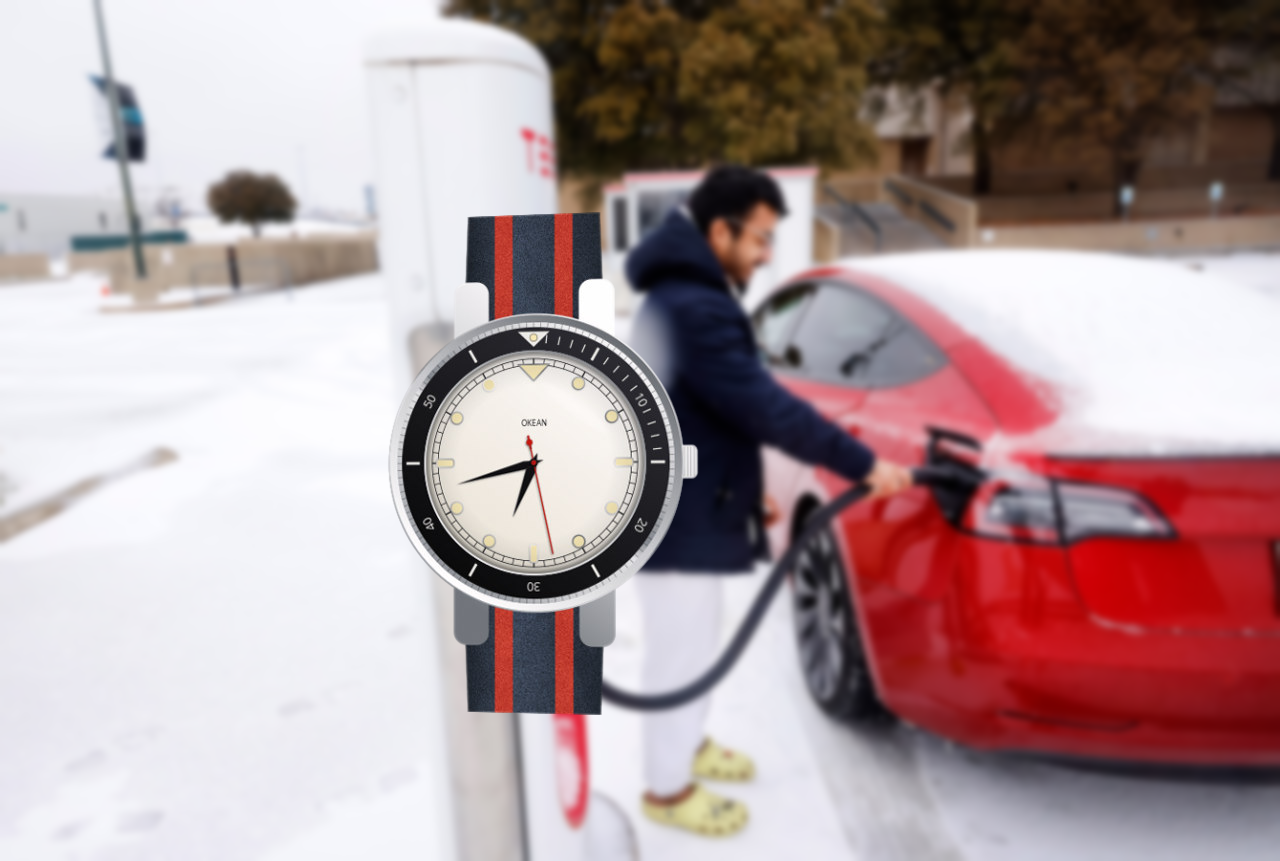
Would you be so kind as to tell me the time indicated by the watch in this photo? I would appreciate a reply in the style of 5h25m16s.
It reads 6h42m28s
